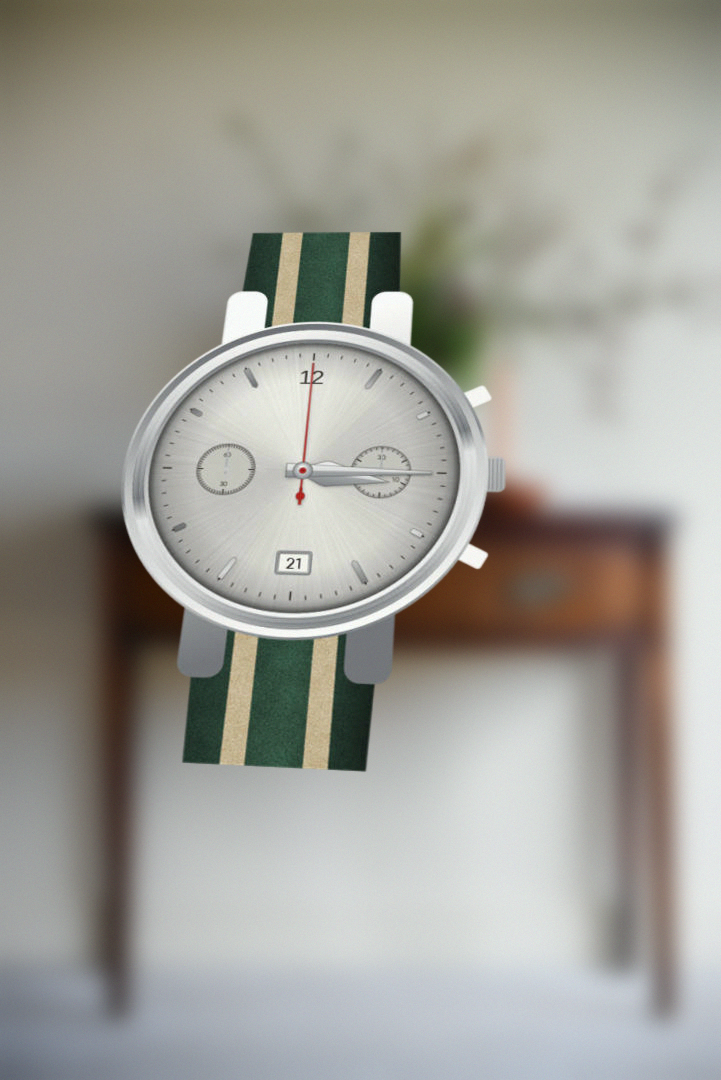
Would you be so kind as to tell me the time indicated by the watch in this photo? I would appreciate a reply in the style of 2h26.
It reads 3h15
